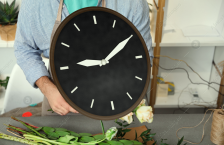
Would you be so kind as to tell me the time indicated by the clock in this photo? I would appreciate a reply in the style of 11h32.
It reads 9h10
